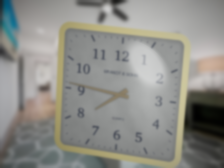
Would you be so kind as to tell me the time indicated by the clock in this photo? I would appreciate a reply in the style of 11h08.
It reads 7h46
